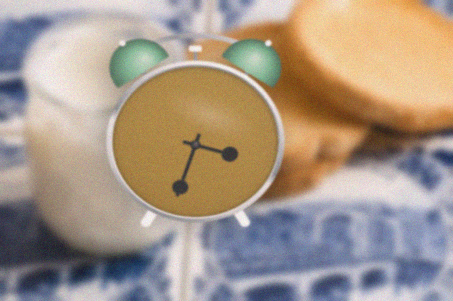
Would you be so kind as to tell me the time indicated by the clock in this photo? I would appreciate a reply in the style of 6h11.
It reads 3h33
